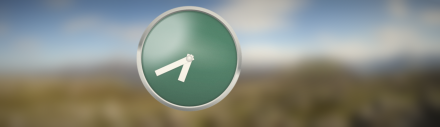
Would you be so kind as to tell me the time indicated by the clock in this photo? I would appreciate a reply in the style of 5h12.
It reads 6h41
